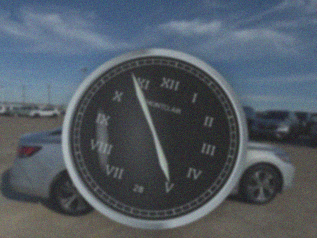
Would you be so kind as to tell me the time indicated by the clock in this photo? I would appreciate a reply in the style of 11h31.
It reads 4h54
